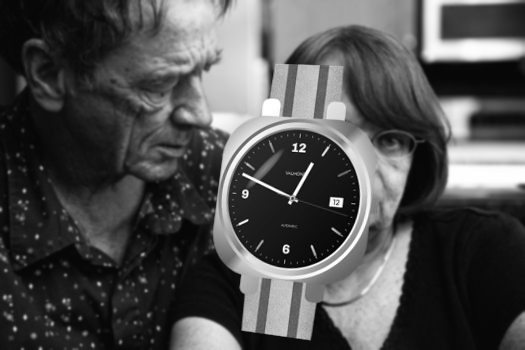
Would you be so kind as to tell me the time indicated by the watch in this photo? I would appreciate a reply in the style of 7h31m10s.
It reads 12h48m17s
